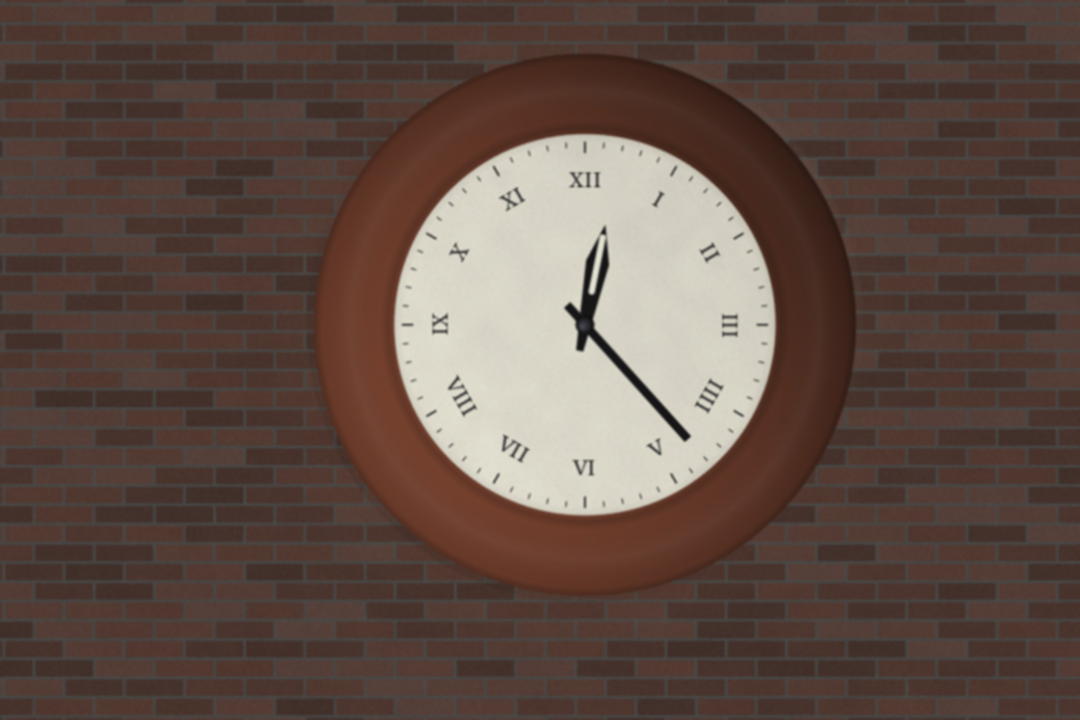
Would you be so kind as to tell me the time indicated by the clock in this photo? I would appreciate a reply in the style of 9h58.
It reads 12h23
